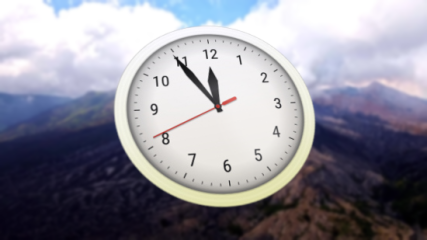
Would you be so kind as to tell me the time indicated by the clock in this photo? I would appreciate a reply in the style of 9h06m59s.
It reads 11h54m41s
